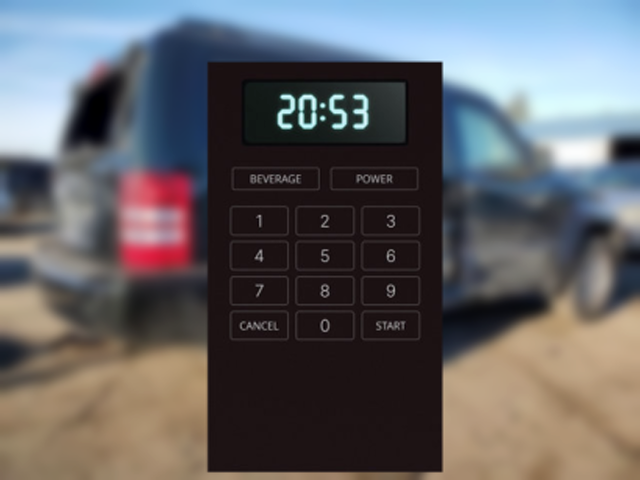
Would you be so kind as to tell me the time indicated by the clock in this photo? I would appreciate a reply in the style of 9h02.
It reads 20h53
